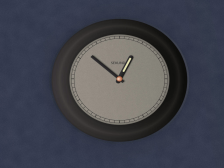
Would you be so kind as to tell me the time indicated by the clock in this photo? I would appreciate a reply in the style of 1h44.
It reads 12h52
